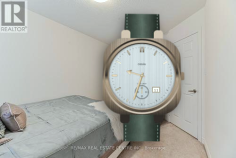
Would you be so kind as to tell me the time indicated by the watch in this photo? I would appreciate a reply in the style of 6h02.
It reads 9h33
